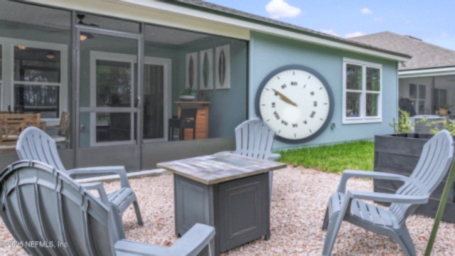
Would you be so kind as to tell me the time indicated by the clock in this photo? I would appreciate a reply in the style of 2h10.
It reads 9h51
